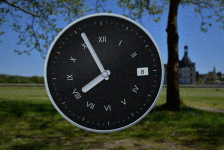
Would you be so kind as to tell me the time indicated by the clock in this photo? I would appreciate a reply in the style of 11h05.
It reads 7h56
